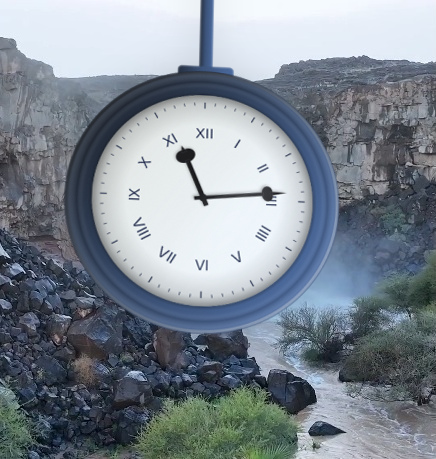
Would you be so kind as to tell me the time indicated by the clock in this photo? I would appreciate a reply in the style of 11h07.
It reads 11h14
